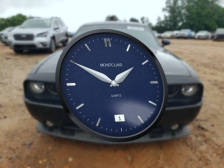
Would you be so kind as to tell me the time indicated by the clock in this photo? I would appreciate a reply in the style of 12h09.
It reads 1h50
